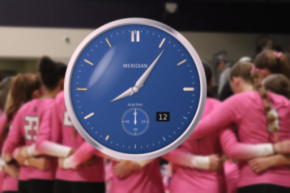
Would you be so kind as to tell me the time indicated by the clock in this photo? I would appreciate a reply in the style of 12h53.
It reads 8h06
